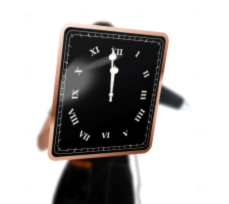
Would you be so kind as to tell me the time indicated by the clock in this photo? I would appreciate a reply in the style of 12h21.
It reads 11h59
